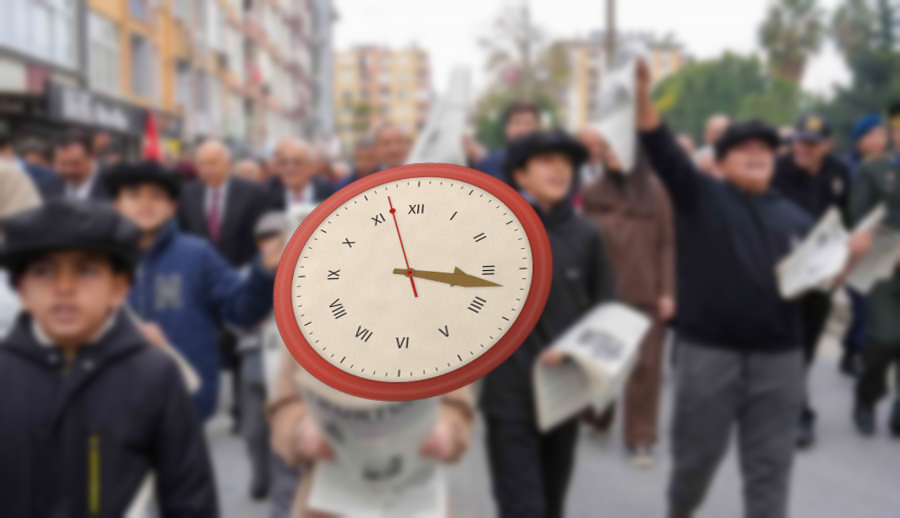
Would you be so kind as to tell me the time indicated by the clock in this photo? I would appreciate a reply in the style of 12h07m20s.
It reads 3h16m57s
